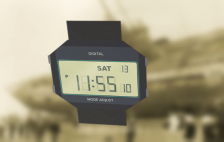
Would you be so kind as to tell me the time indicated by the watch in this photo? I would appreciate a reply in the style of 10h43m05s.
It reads 11h55m10s
